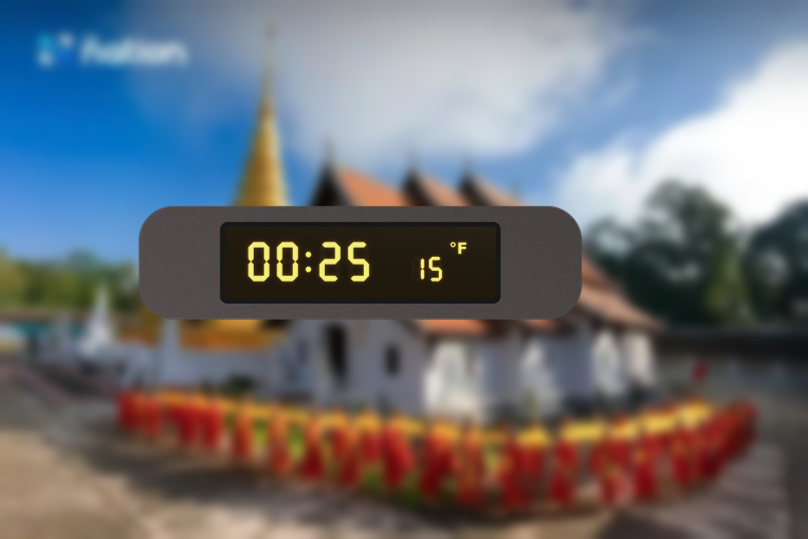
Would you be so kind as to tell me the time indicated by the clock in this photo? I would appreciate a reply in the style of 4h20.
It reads 0h25
